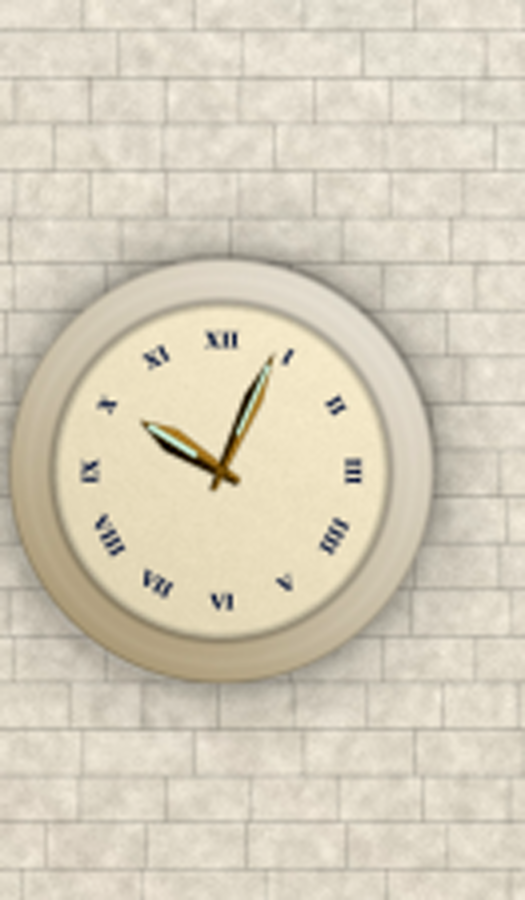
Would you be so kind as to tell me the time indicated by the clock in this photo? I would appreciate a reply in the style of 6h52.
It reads 10h04
